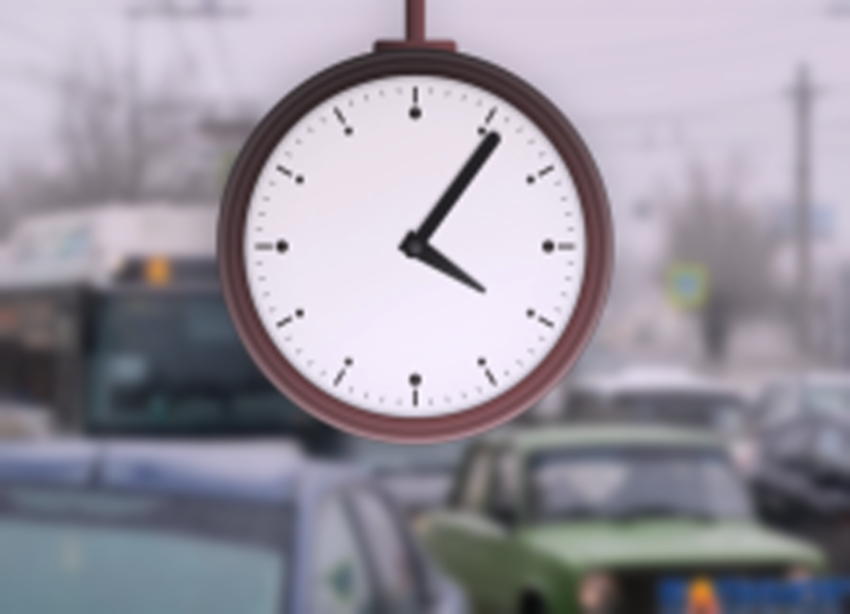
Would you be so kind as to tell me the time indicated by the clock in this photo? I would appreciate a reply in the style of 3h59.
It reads 4h06
